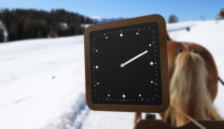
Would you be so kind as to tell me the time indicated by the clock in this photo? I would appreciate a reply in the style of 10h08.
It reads 2h11
